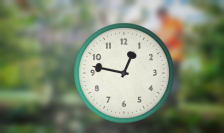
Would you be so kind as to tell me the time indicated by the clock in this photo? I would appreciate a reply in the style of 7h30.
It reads 12h47
